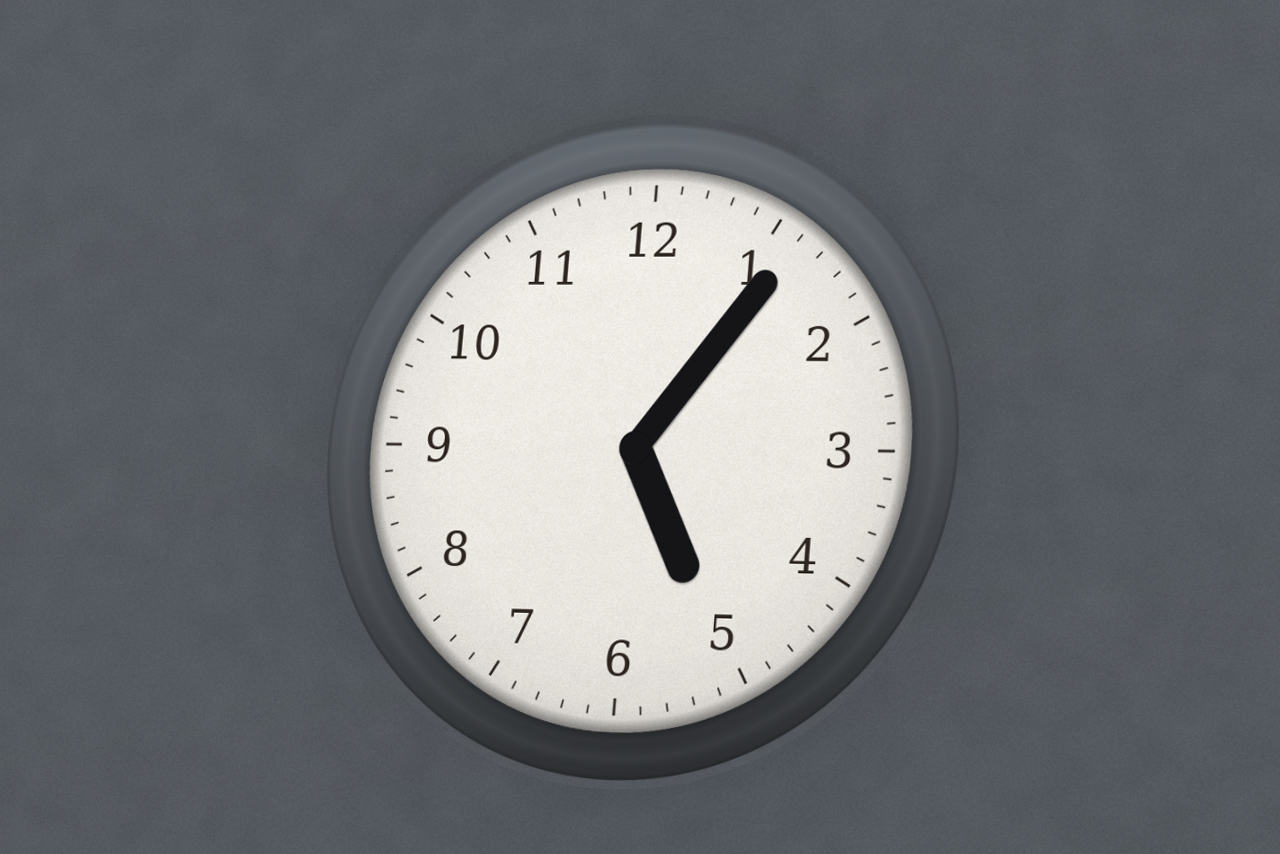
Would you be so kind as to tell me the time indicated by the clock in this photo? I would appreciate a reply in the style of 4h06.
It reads 5h06
